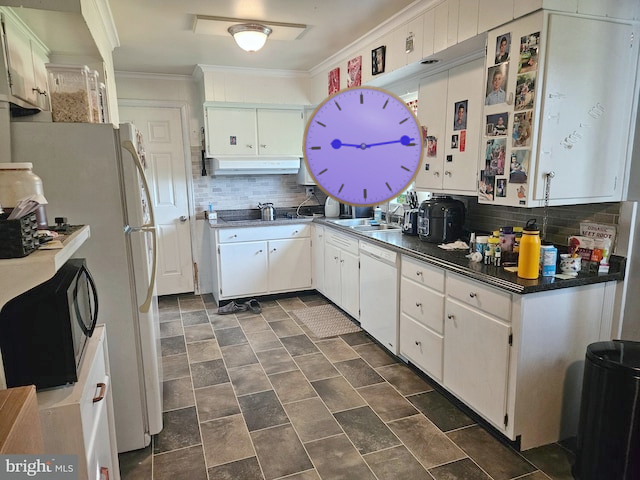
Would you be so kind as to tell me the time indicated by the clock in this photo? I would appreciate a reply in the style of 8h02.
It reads 9h14
